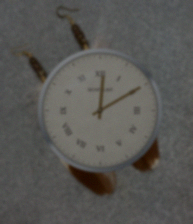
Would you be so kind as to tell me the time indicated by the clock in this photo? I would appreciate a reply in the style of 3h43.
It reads 12h10
